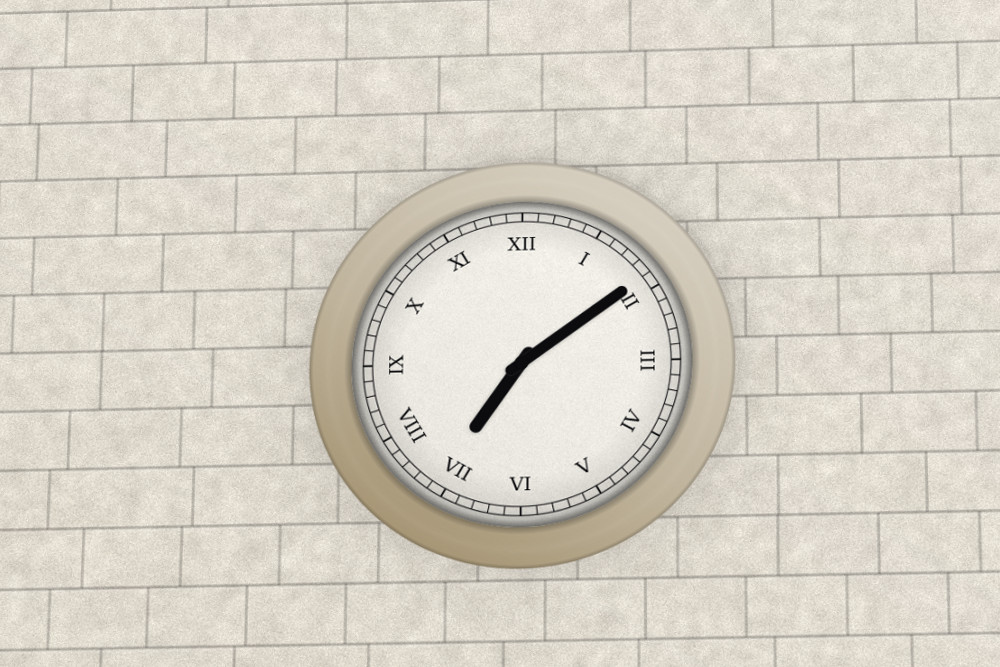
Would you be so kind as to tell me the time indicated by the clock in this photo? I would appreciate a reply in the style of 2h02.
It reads 7h09
